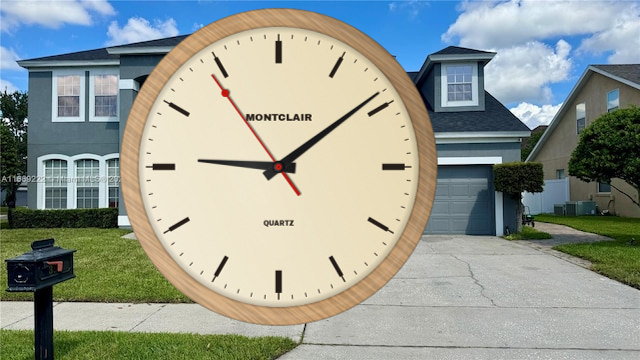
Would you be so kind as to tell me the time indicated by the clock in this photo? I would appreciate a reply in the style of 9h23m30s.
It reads 9h08m54s
